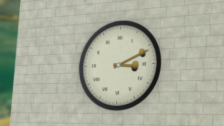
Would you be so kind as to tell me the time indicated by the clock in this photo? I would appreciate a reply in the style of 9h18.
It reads 3h11
